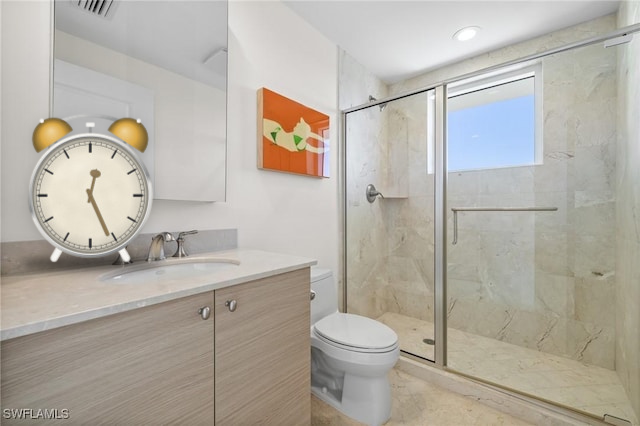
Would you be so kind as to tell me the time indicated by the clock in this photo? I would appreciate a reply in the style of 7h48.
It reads 12h26
